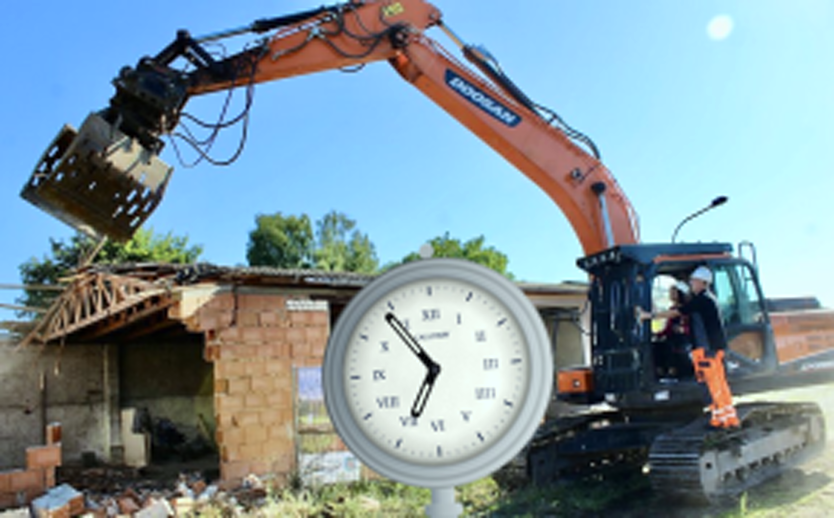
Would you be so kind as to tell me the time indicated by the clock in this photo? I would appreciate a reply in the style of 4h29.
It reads 6h54
